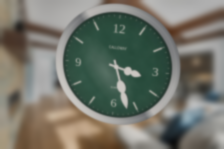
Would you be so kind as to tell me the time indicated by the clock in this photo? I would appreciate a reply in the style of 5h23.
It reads 3h27
